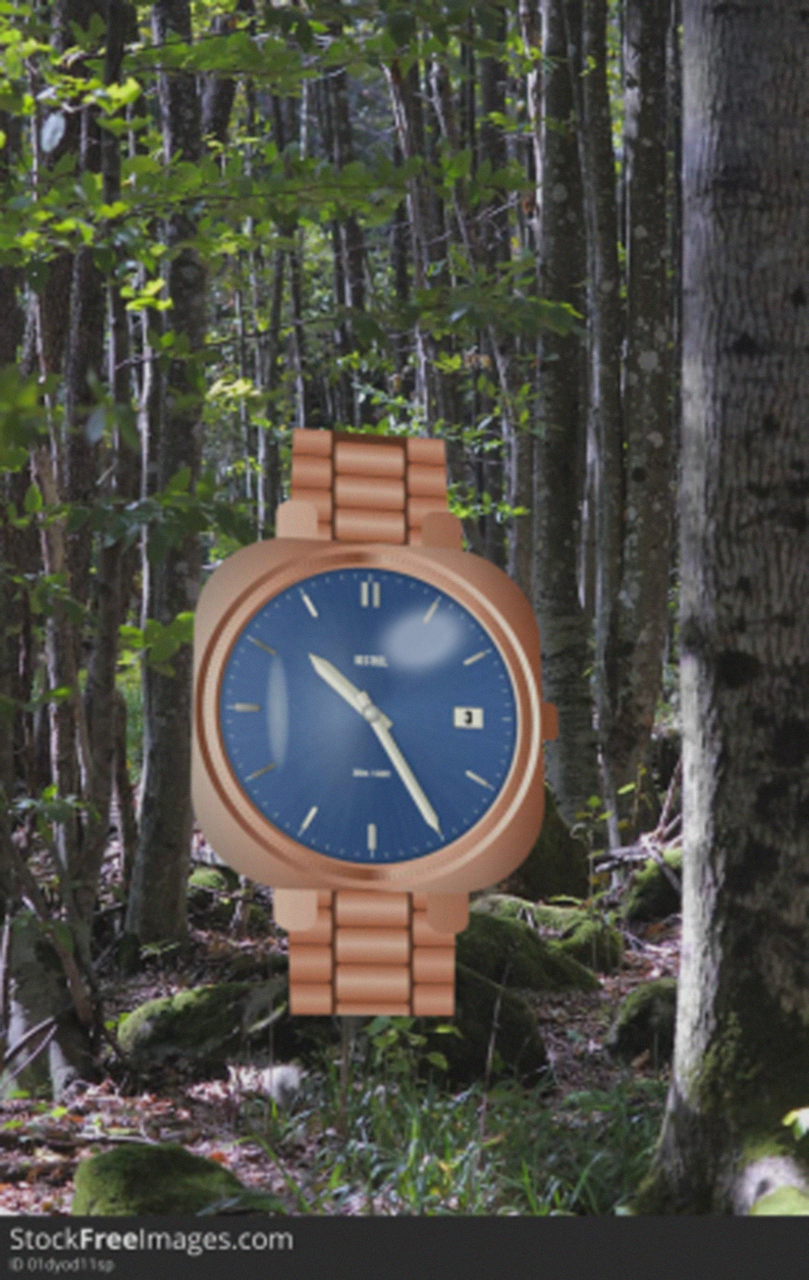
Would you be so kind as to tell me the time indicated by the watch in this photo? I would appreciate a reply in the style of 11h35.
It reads 10h25
